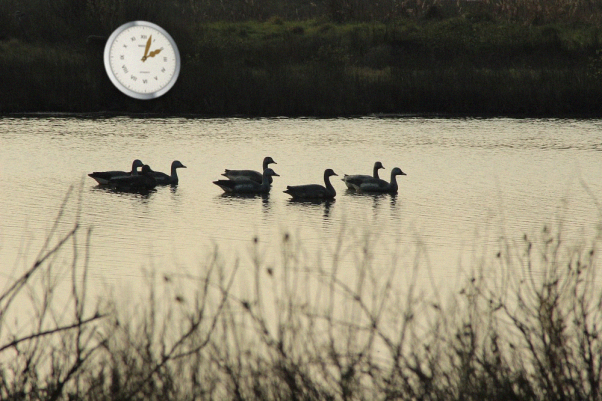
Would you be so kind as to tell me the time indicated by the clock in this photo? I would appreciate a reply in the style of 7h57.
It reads 2h03
